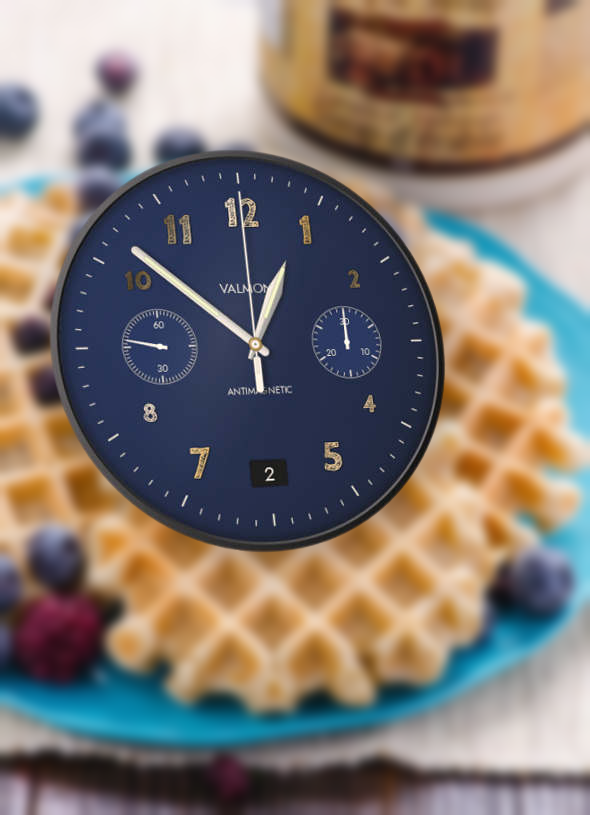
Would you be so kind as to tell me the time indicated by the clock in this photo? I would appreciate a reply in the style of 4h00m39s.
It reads 12h51m47s
